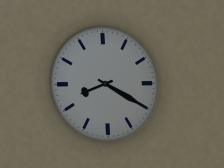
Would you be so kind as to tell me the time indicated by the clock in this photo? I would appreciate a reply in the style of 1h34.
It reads 8h20
